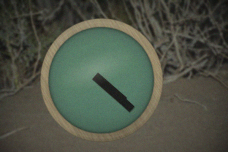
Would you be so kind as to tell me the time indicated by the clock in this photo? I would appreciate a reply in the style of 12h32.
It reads 4h22
